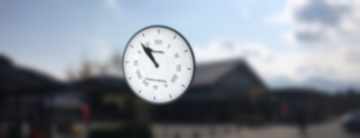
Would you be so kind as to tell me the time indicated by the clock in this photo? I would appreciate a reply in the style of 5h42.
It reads 10h53
